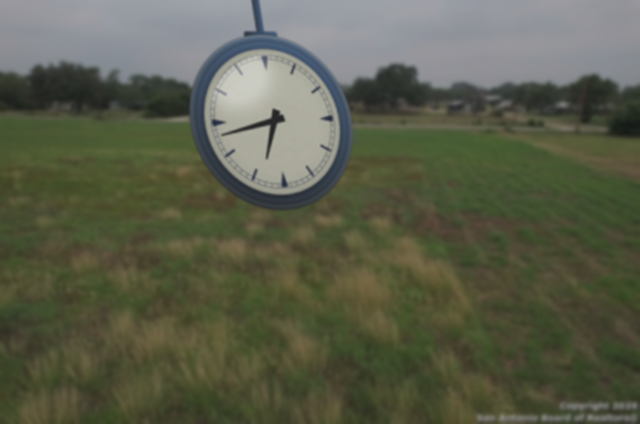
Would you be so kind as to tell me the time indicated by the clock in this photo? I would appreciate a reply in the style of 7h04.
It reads 6h43
